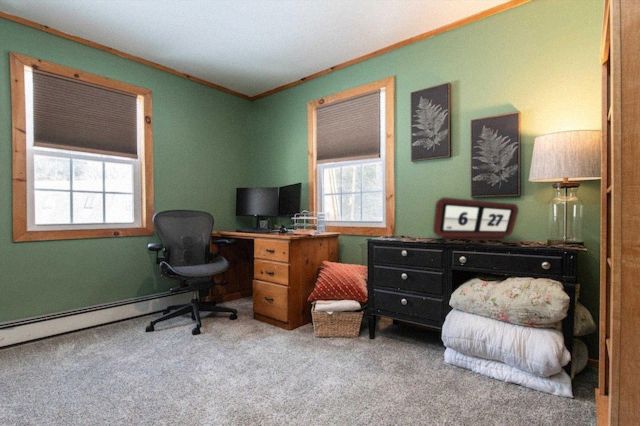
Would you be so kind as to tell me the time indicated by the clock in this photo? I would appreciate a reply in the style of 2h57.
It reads 6h27
